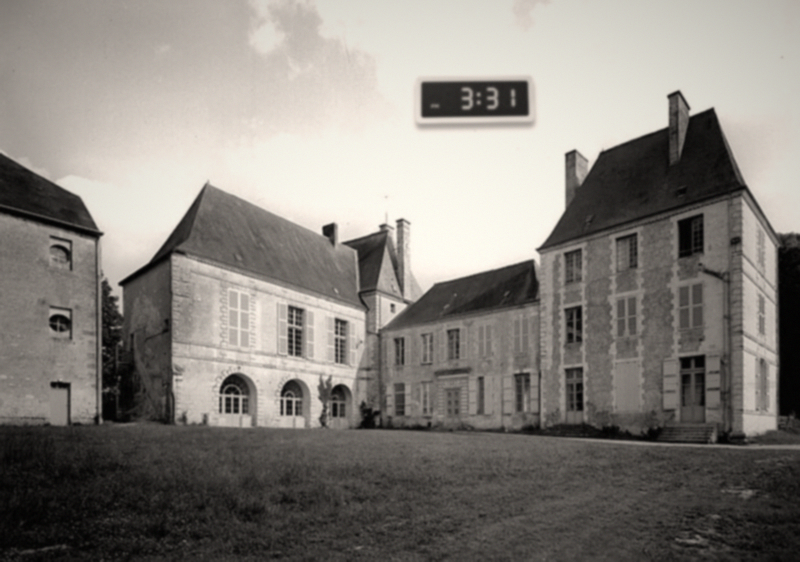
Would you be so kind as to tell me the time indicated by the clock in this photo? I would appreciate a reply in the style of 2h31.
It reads 3h31
